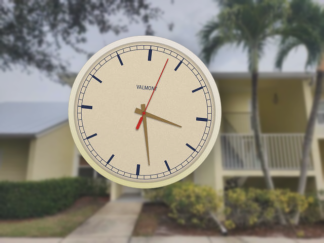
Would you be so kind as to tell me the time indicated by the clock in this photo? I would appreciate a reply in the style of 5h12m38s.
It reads 3h28m03s
